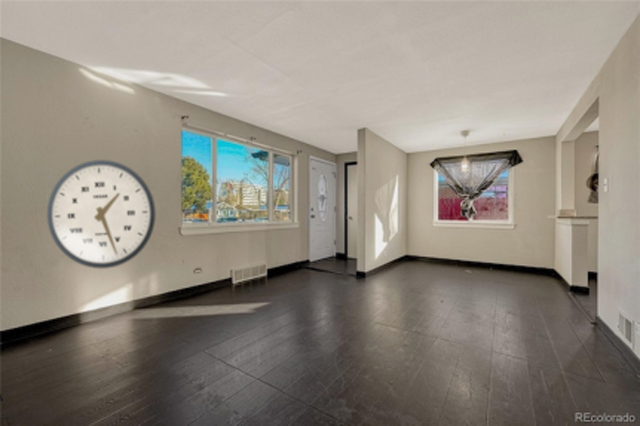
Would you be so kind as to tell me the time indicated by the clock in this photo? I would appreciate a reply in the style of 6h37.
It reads 1h27
